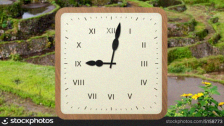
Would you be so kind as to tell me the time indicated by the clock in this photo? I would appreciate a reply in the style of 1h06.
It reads 9h02
